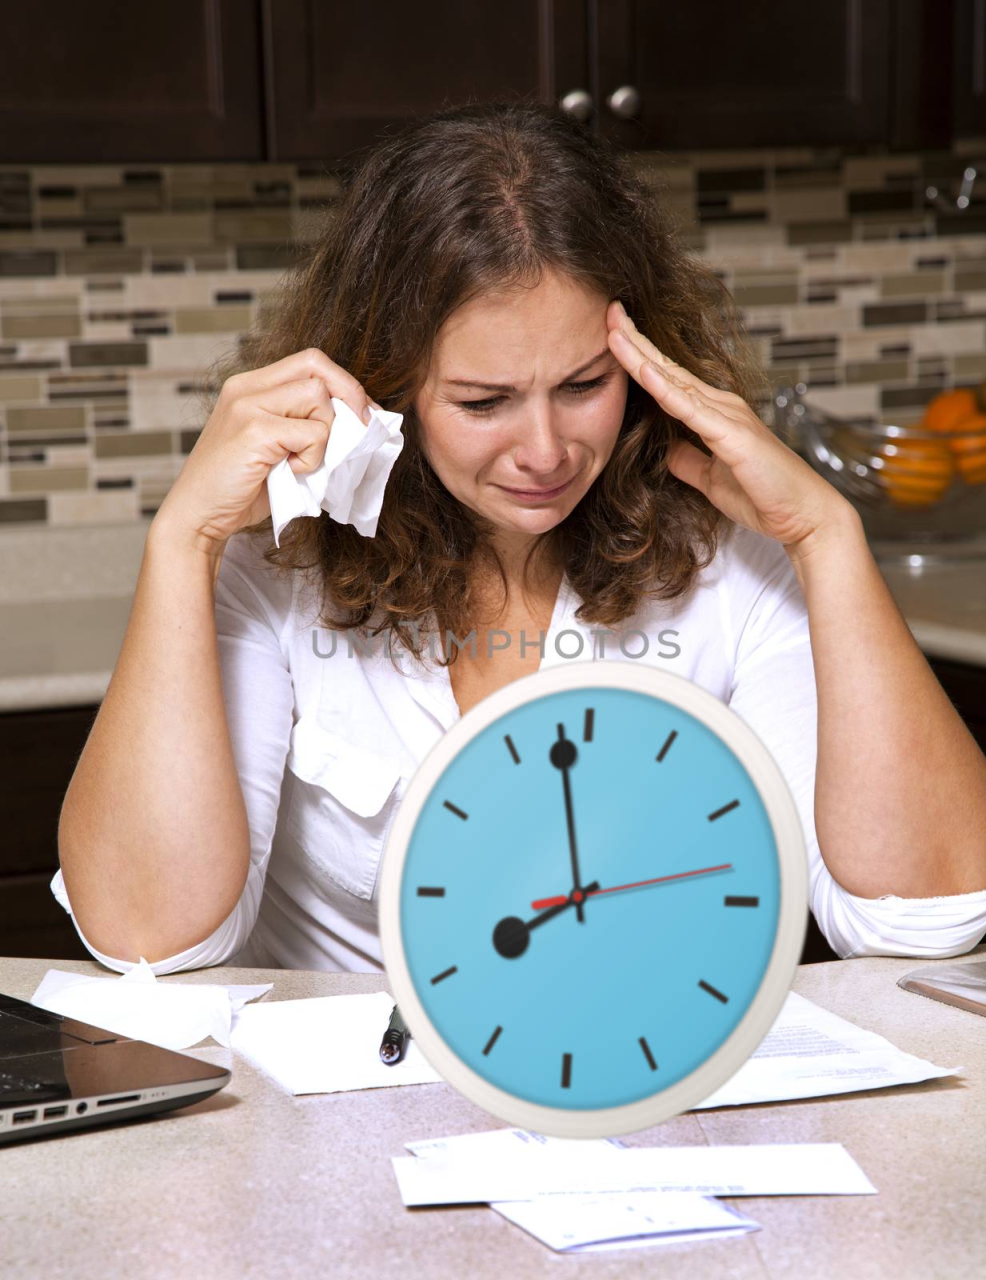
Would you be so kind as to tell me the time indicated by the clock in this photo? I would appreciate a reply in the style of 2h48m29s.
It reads 7h58m13s
